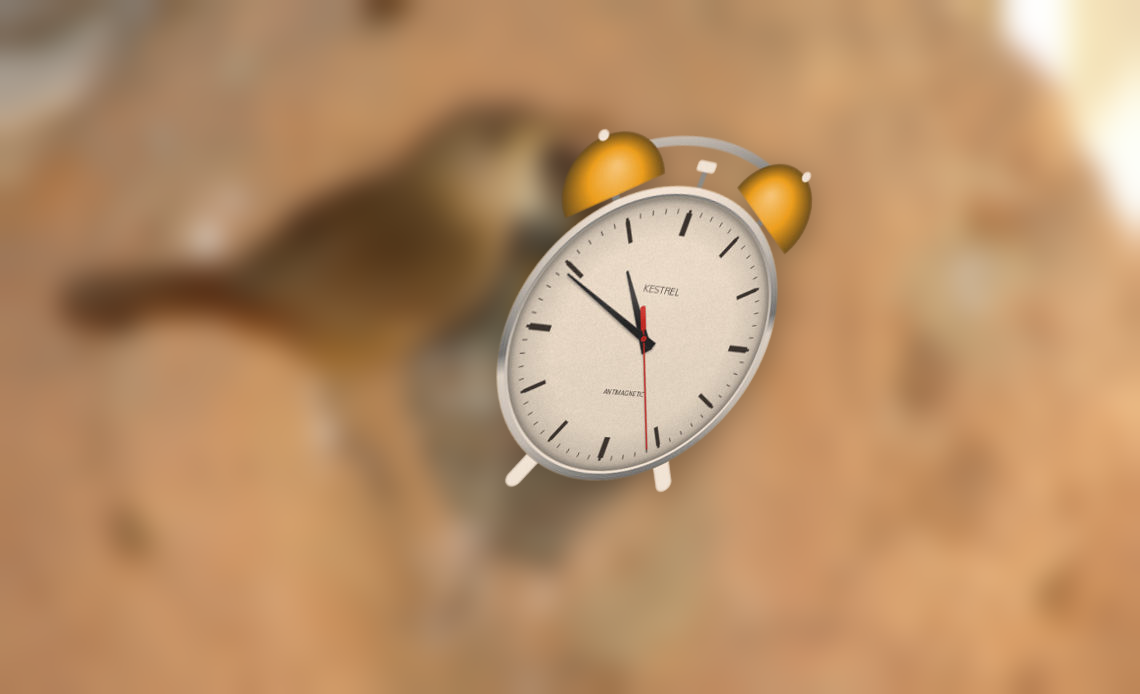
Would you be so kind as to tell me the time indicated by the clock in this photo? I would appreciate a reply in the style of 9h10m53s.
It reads 10h49m26s
